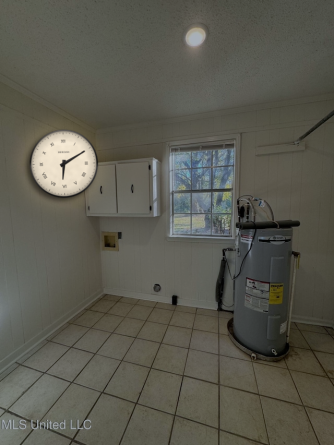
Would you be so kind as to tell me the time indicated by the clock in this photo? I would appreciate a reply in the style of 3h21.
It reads 6h10
